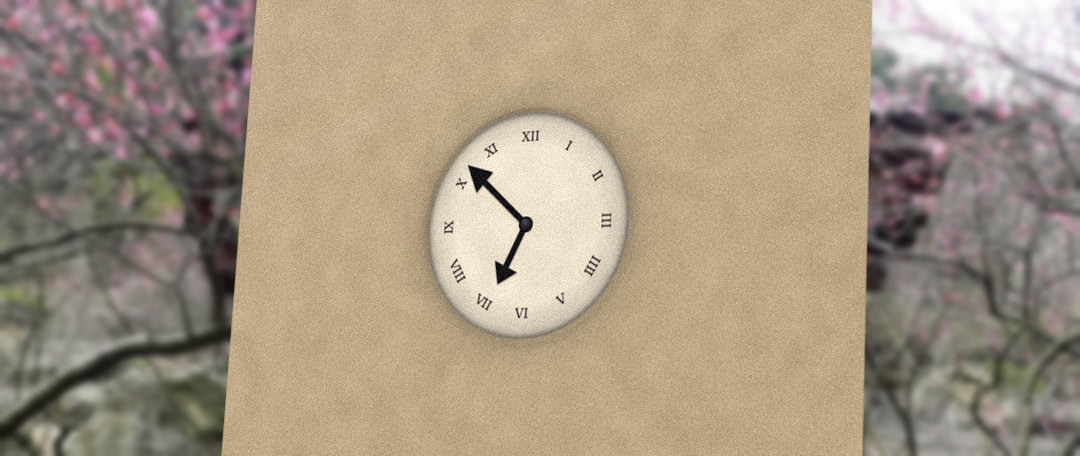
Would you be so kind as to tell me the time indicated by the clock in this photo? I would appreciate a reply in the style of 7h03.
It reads 6h52
